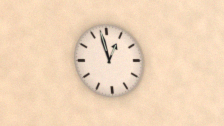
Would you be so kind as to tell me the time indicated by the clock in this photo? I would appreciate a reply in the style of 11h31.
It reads 12h58
